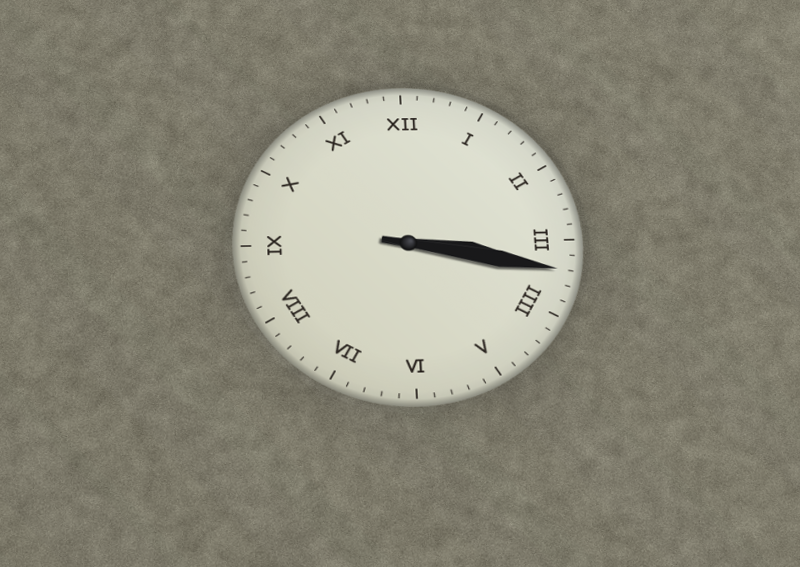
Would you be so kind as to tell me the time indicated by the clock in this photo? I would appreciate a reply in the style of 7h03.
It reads 3h17
